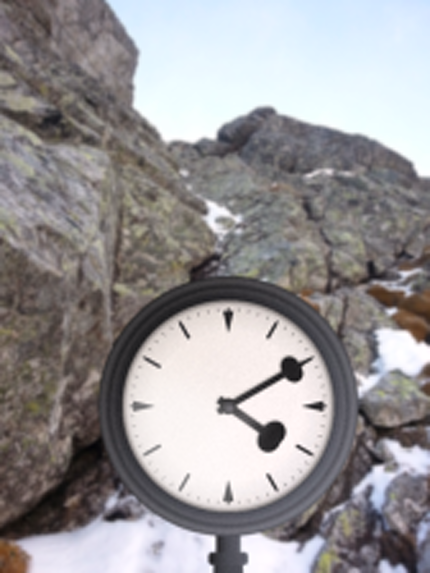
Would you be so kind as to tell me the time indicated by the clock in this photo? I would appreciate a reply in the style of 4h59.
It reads 4h10
